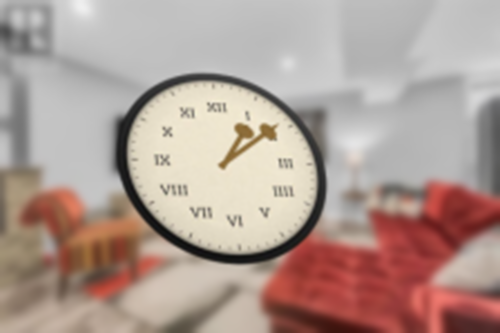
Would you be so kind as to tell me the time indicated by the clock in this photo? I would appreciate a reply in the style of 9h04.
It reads 1h09
